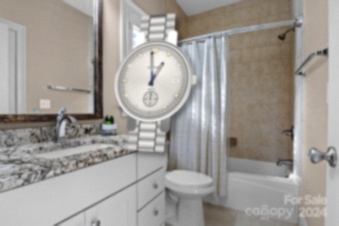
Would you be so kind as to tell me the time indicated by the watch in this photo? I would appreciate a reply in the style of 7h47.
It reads 12h59
